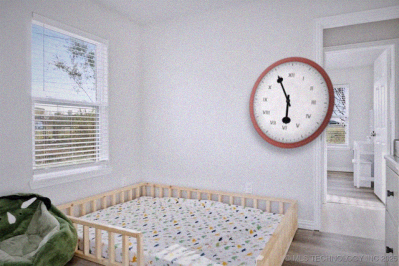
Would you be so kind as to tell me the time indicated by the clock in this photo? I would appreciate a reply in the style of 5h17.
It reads 5h55
